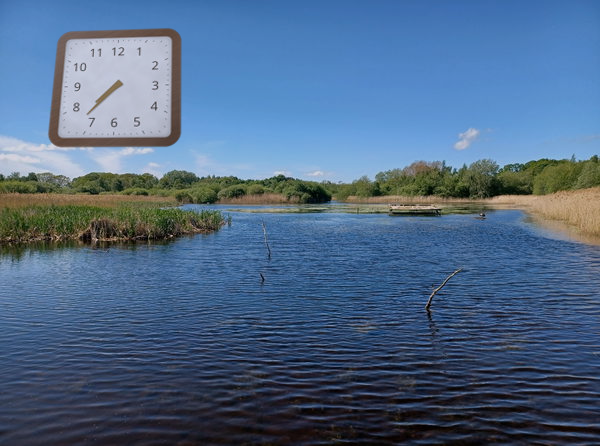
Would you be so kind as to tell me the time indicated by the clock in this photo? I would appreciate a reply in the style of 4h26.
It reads 7h37
